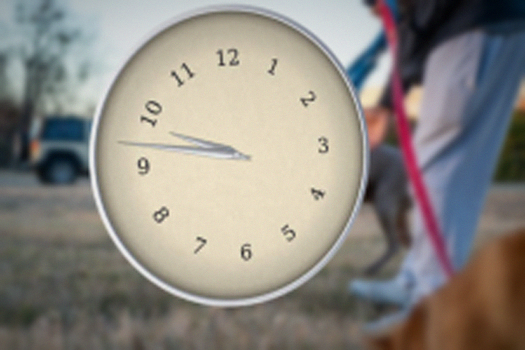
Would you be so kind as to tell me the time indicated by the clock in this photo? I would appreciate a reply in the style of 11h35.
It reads 9h47
